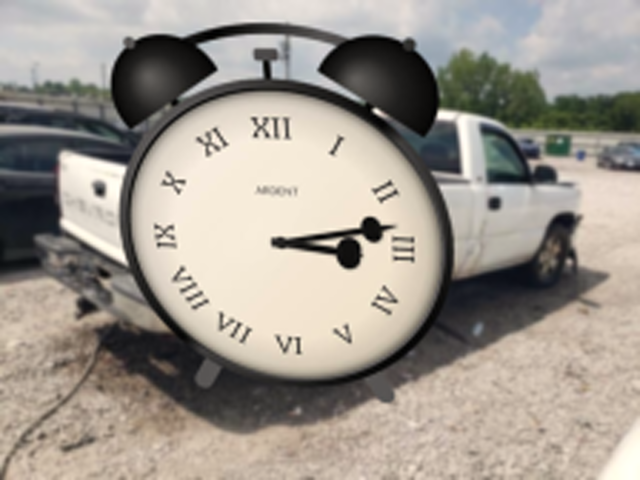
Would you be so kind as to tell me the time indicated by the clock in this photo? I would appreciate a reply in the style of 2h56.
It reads 3h13
